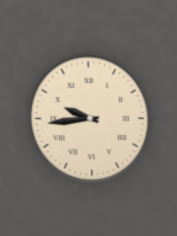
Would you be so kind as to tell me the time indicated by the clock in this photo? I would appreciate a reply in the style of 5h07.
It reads 9h44
